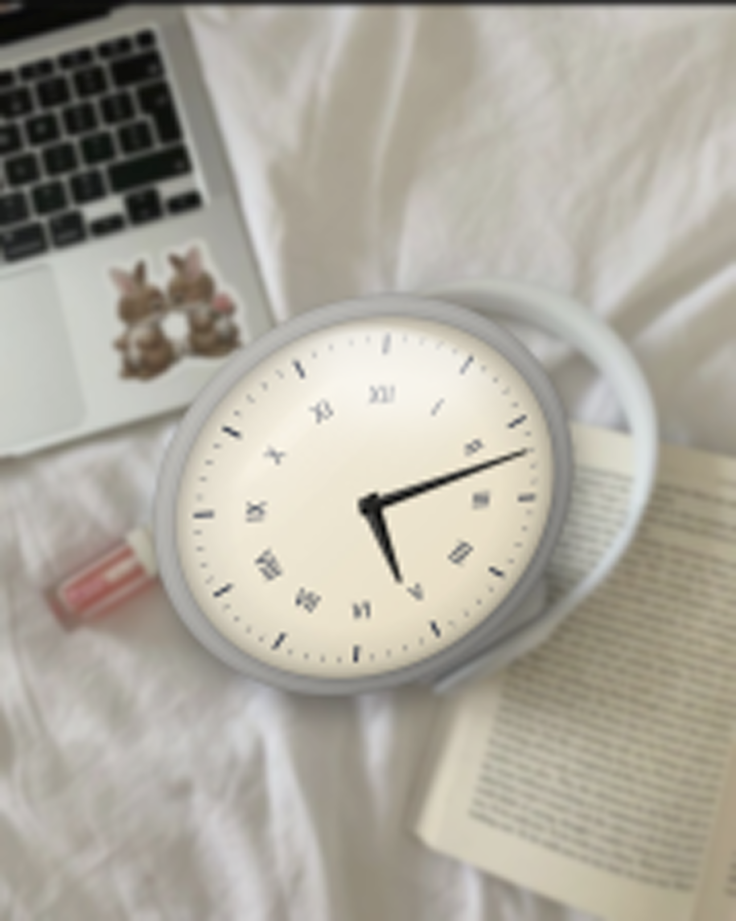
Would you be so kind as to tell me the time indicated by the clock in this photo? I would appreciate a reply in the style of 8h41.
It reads 5h12
